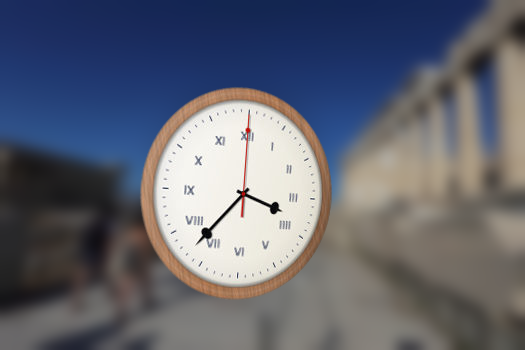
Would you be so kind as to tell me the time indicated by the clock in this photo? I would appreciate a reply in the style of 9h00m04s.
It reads 3h37m00s
